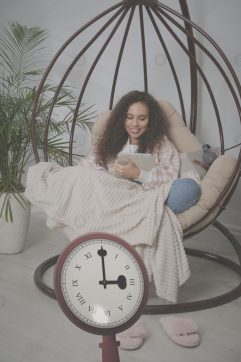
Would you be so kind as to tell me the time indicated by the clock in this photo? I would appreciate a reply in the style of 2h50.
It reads 3h00
